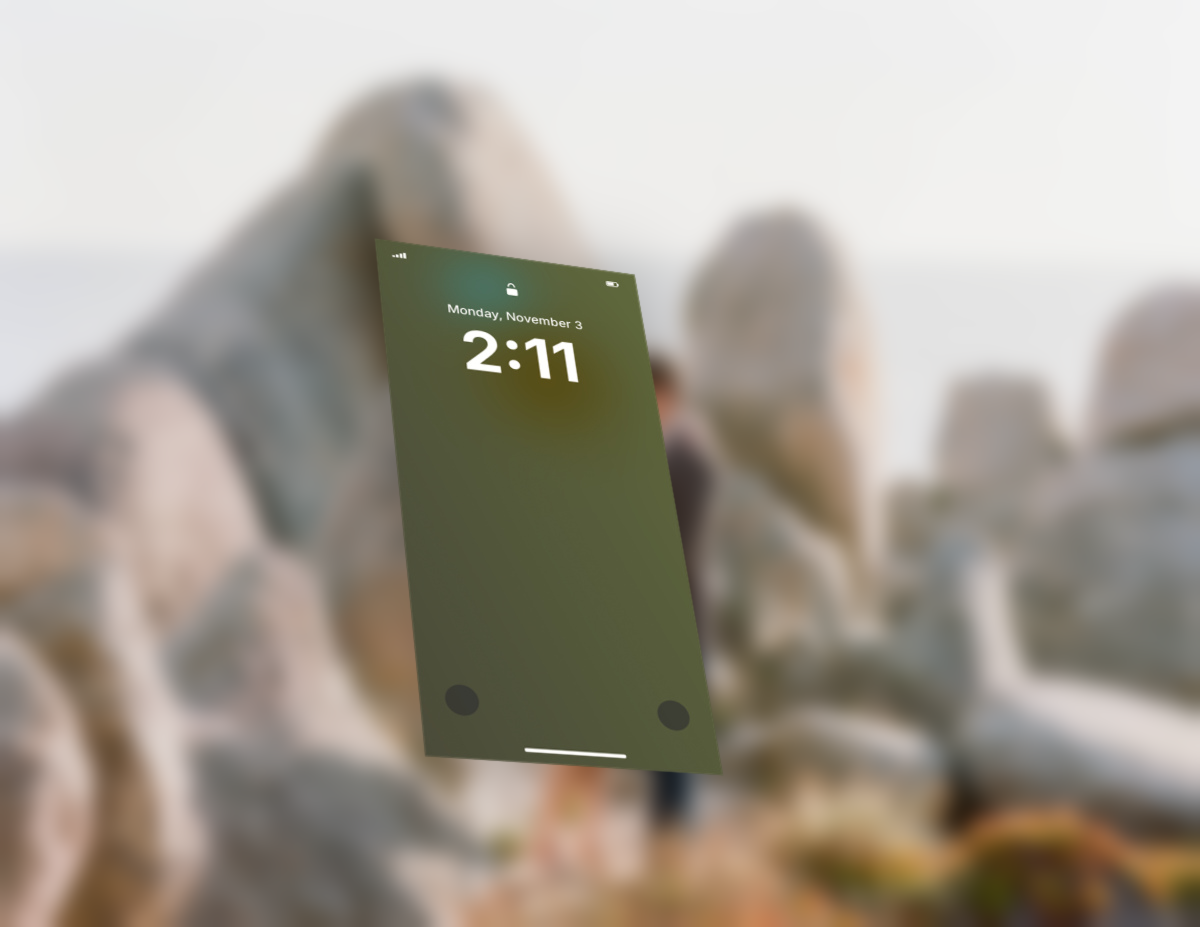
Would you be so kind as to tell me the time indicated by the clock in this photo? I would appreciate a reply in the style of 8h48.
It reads 2h11
